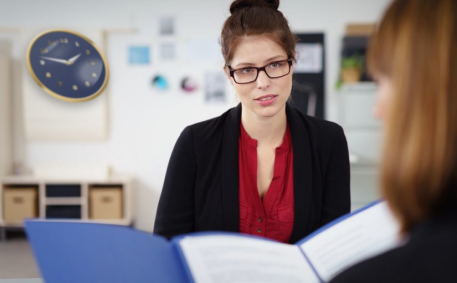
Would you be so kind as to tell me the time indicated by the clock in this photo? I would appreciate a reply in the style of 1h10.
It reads 1h47
